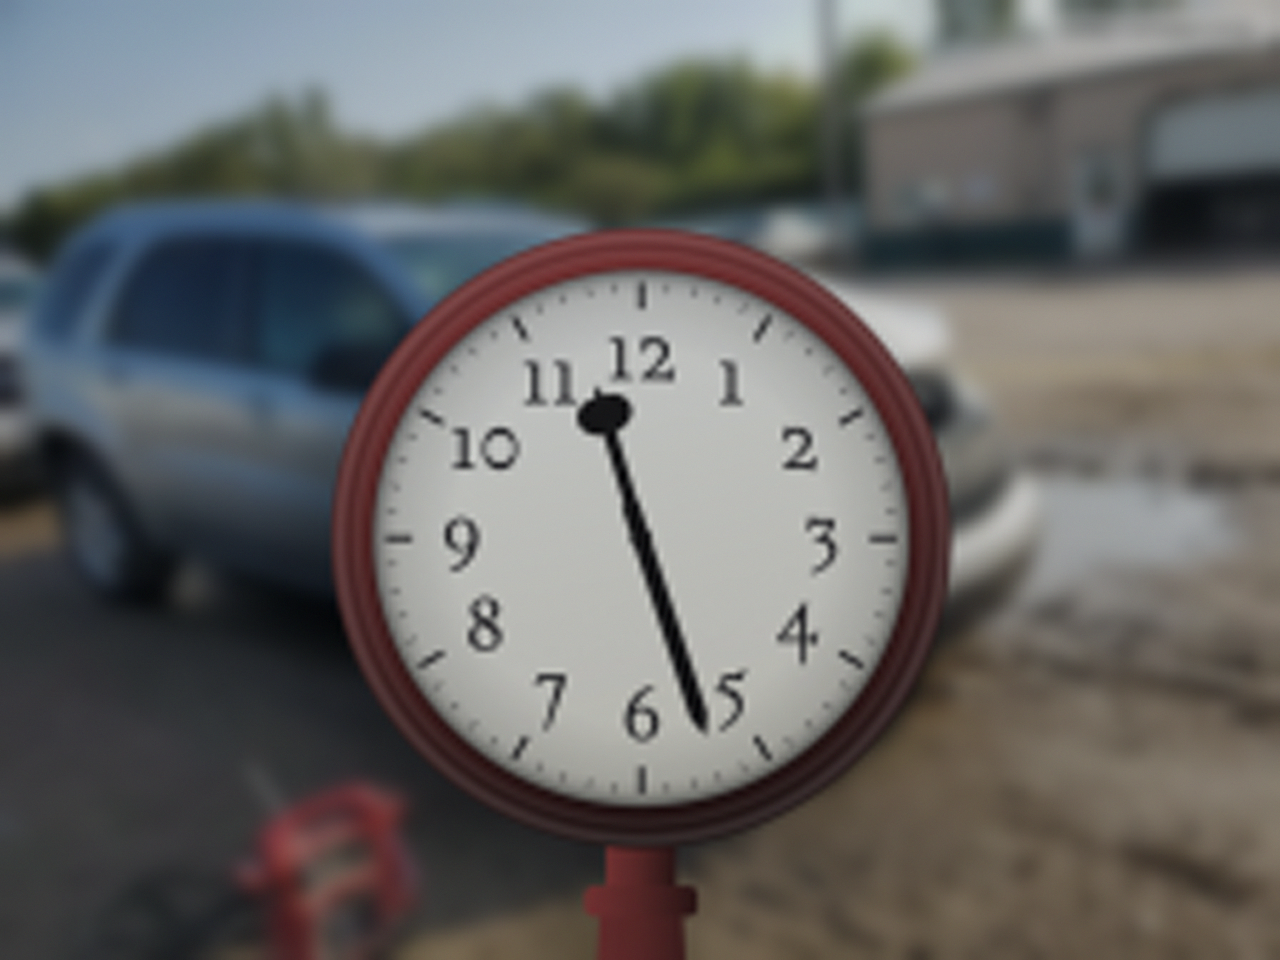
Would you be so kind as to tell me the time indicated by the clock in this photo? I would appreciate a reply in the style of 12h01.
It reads 11h27
